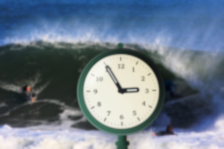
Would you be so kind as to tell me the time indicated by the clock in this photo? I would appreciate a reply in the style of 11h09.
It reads 2h55
